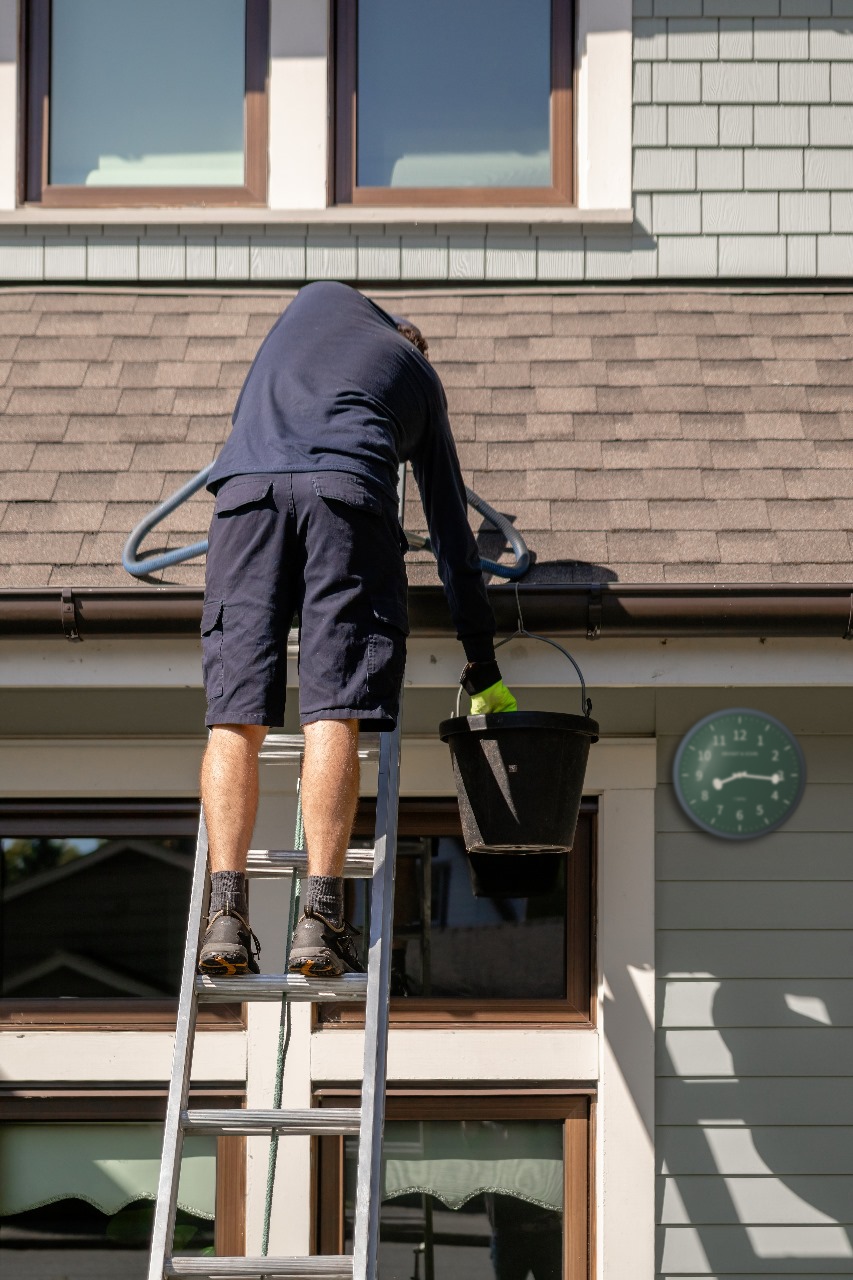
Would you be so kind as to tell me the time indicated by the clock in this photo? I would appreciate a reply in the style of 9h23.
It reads 8h16
